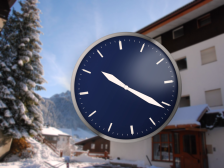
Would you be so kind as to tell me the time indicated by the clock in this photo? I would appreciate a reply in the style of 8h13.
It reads 10h21
